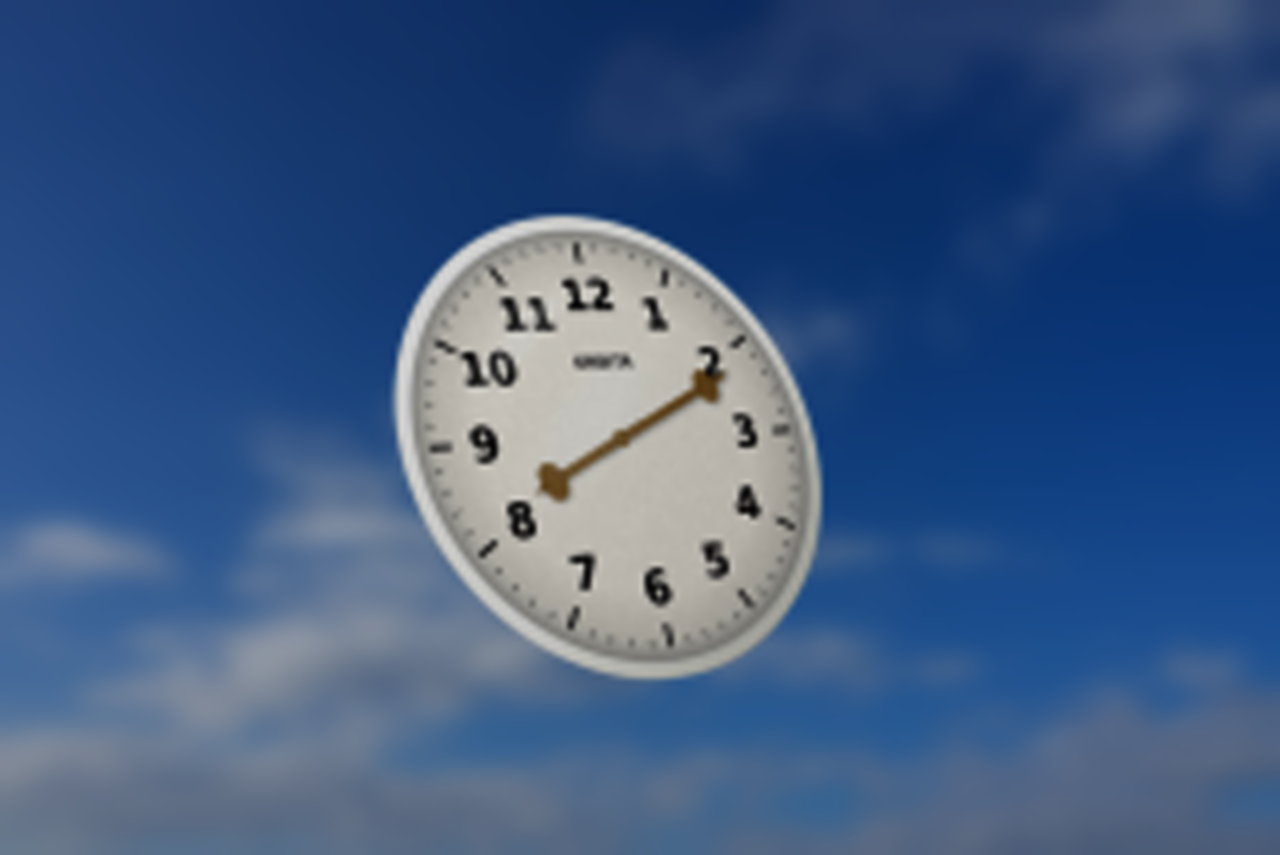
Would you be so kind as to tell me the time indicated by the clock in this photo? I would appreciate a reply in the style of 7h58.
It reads 8h11
